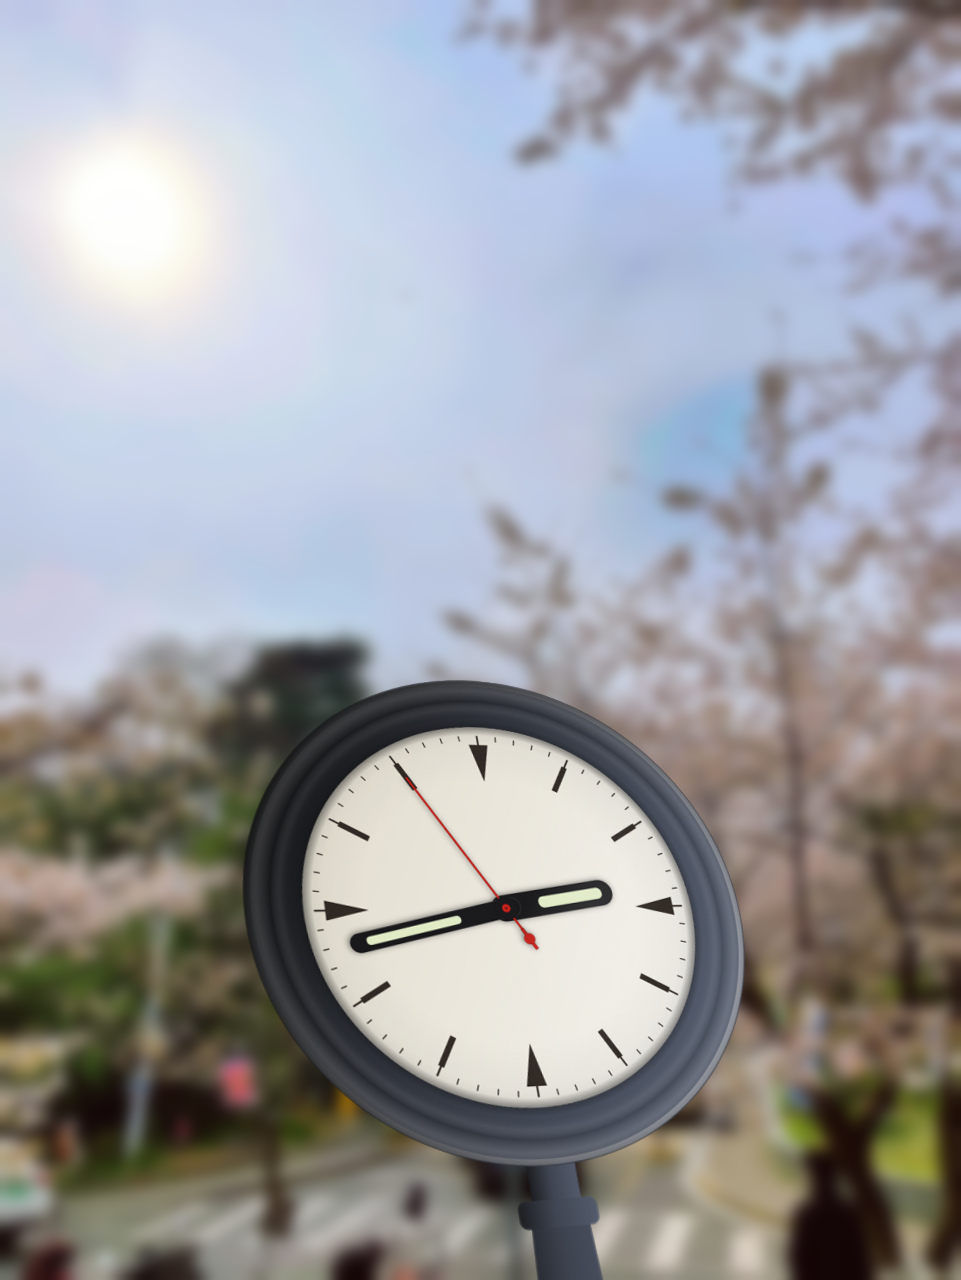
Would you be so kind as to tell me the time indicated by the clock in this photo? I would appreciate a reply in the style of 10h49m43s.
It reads 2h42m55s
